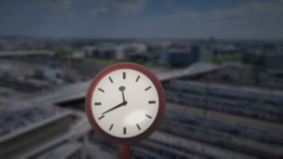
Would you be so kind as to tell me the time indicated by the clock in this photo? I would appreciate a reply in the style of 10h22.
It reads 11h41
